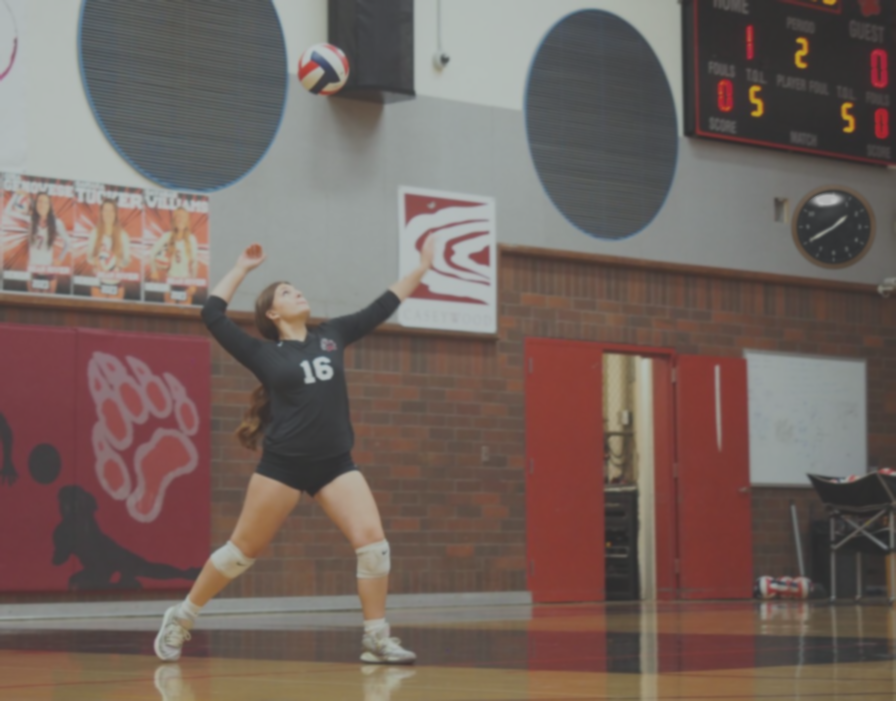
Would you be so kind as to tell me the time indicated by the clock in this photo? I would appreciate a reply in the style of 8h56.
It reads 1h40
